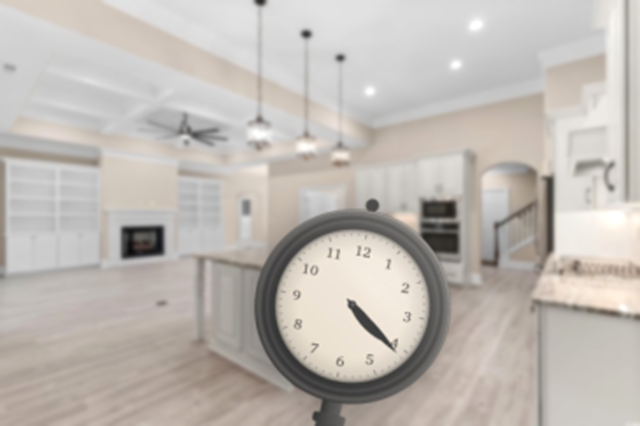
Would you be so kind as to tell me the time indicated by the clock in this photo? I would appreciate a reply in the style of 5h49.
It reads 4h21
